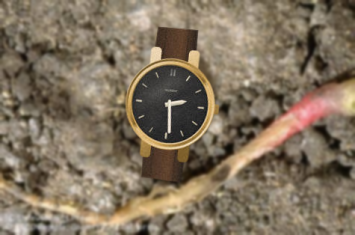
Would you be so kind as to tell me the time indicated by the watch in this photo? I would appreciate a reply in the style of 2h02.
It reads 2h29
